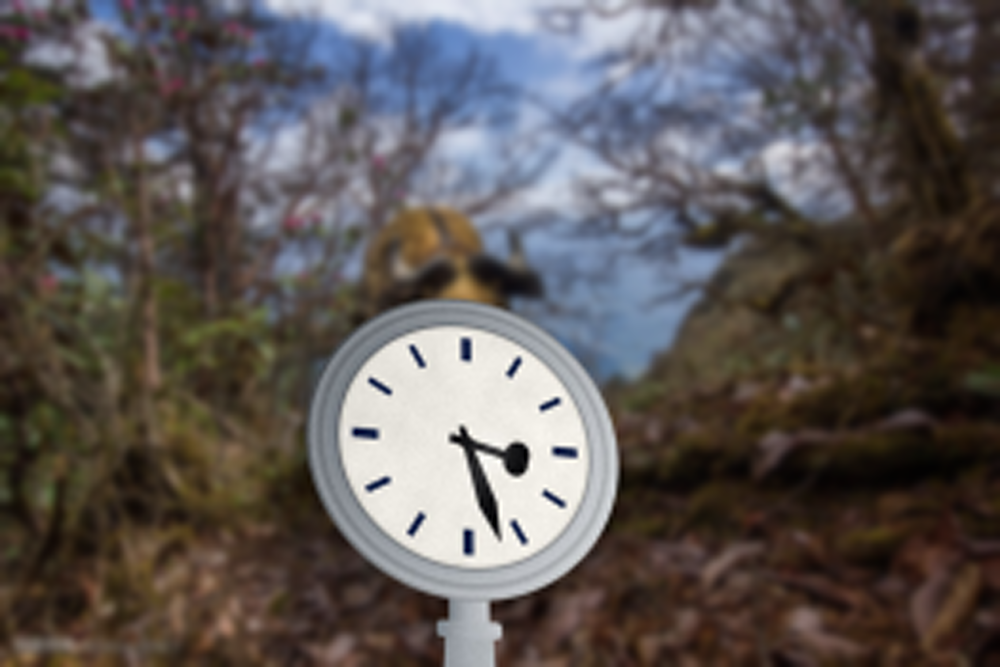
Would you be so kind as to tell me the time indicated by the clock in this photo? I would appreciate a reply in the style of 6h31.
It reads 3h27
